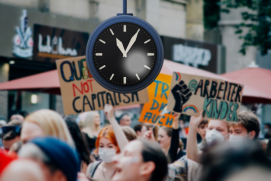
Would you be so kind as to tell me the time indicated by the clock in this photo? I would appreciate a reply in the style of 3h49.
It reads 11h05
